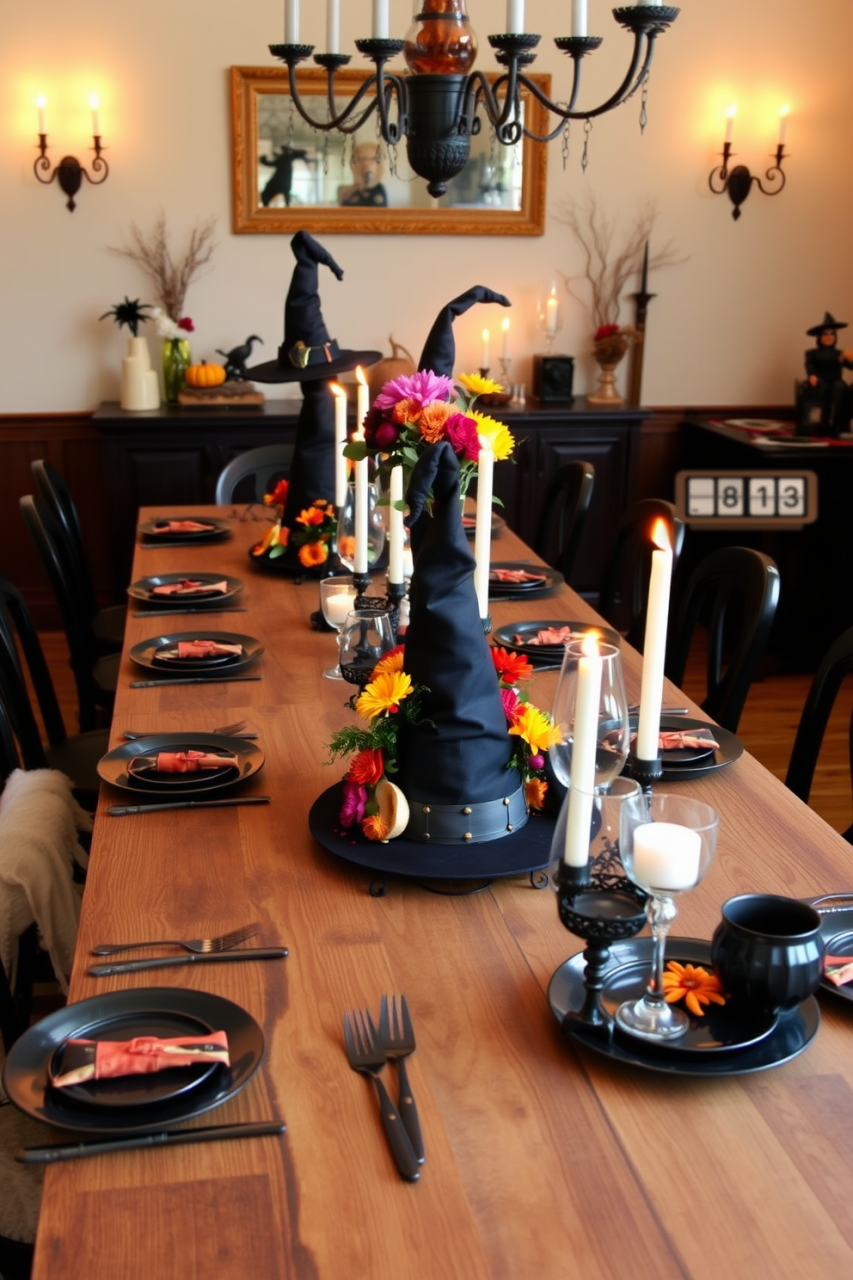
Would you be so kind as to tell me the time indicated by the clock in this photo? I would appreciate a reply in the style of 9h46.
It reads 8h13
